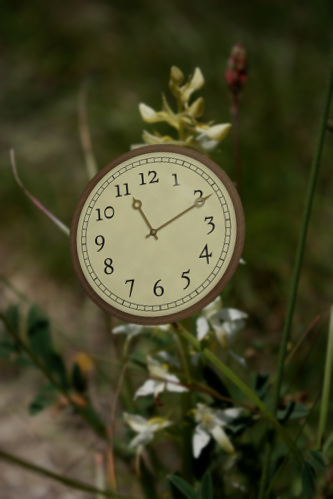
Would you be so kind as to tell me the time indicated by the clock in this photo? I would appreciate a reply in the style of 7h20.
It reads 11h11
